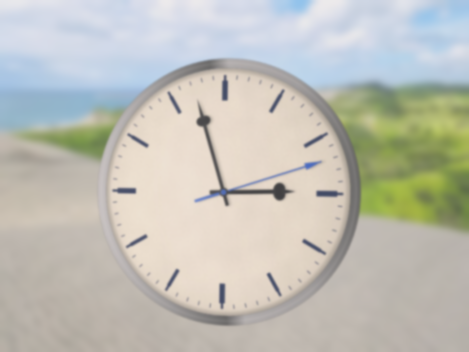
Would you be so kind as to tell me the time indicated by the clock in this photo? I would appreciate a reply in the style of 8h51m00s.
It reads 2h57m12s
